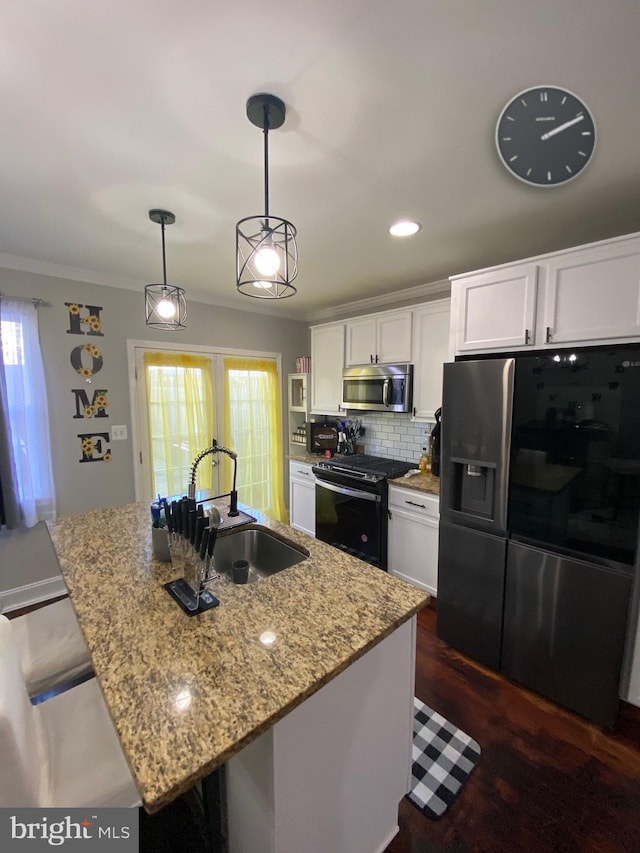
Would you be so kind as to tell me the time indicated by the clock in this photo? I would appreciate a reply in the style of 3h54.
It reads 2h11
